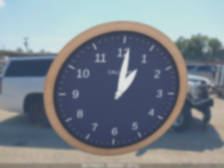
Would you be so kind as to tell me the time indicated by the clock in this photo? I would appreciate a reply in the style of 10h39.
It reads 1h01
